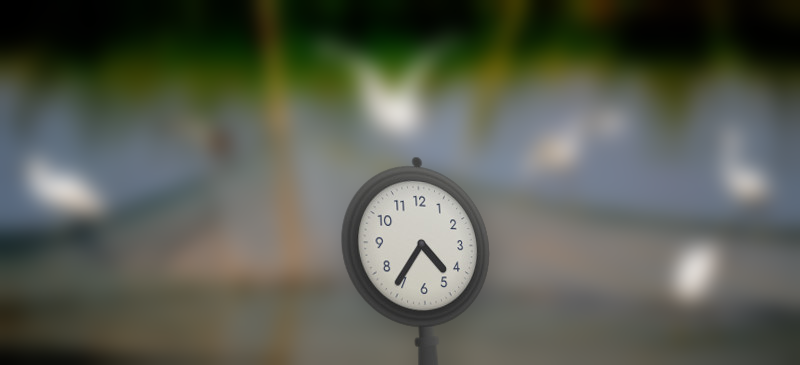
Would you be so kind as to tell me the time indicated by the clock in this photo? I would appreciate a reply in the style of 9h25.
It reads 4h36
